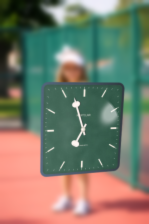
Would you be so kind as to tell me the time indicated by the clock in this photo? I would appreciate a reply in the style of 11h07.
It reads 6h57
